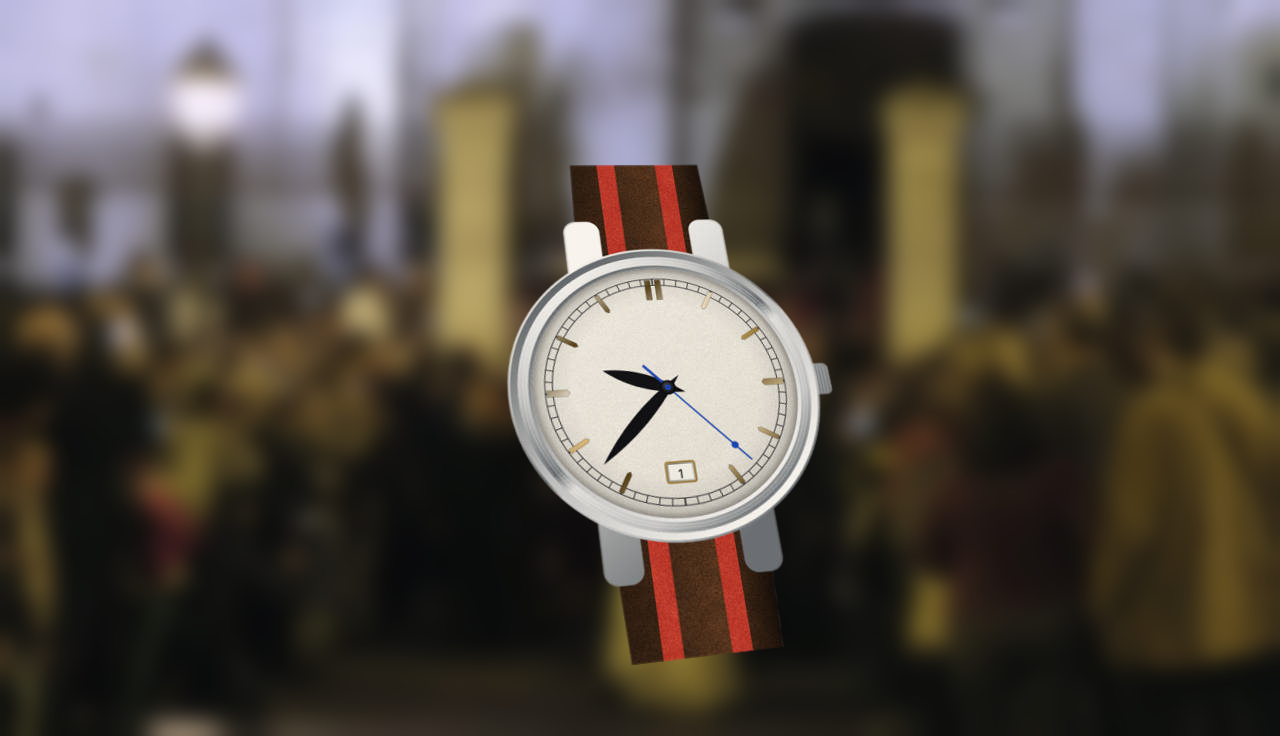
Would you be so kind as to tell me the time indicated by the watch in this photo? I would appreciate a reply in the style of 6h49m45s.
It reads 9h37m23s
